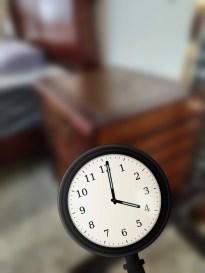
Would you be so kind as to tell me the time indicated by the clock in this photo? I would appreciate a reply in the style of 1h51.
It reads 4h01
